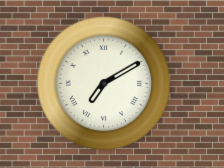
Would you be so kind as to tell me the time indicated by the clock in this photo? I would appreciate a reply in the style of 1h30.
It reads 7h10
